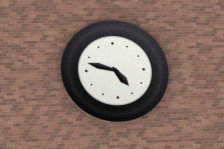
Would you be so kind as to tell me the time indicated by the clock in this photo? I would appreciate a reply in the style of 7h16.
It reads 4h48
